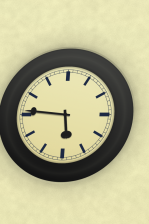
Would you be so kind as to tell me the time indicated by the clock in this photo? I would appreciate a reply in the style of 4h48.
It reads 5h46
